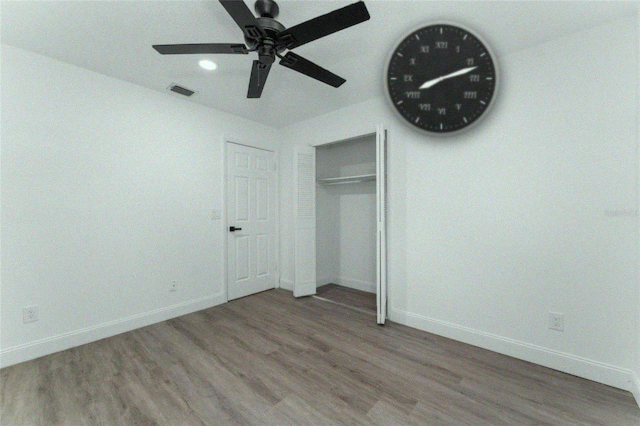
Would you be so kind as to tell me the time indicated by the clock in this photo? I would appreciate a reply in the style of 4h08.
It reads 8h12
